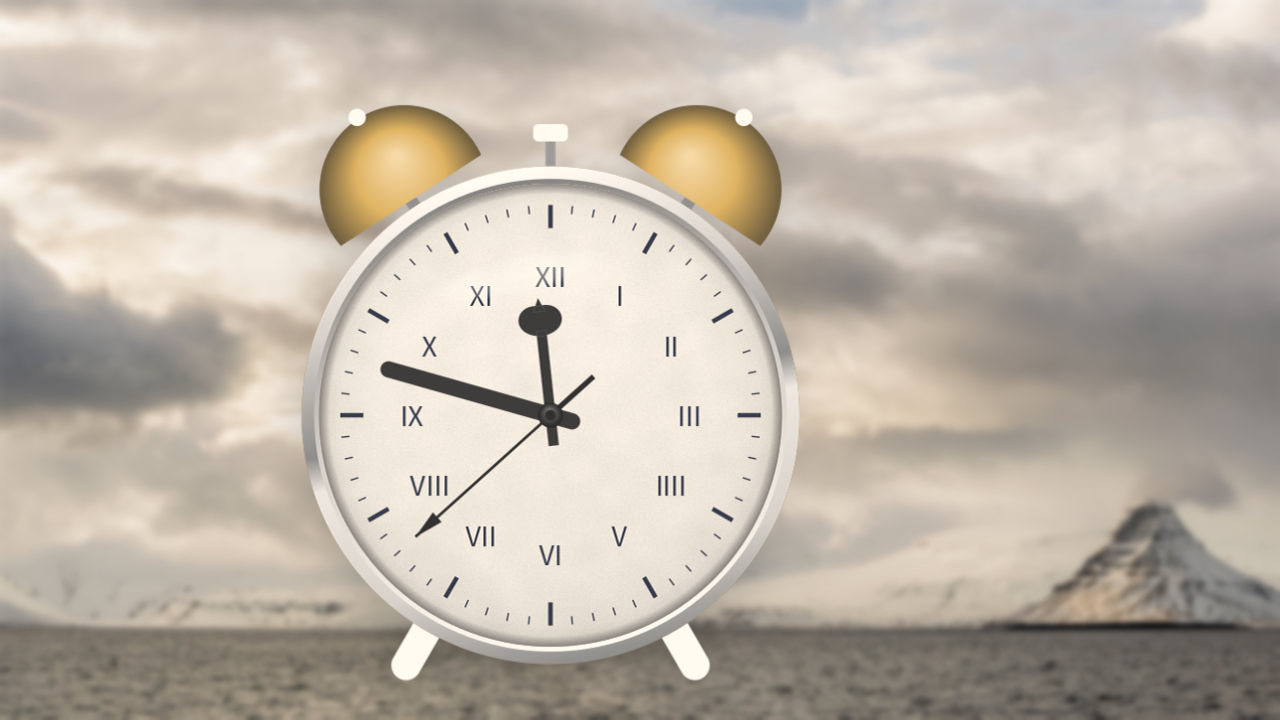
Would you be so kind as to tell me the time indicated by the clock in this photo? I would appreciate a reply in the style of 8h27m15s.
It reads 11h47m38s
